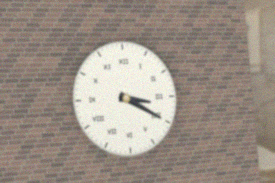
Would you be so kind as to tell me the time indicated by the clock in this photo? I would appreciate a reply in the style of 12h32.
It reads 3h20
